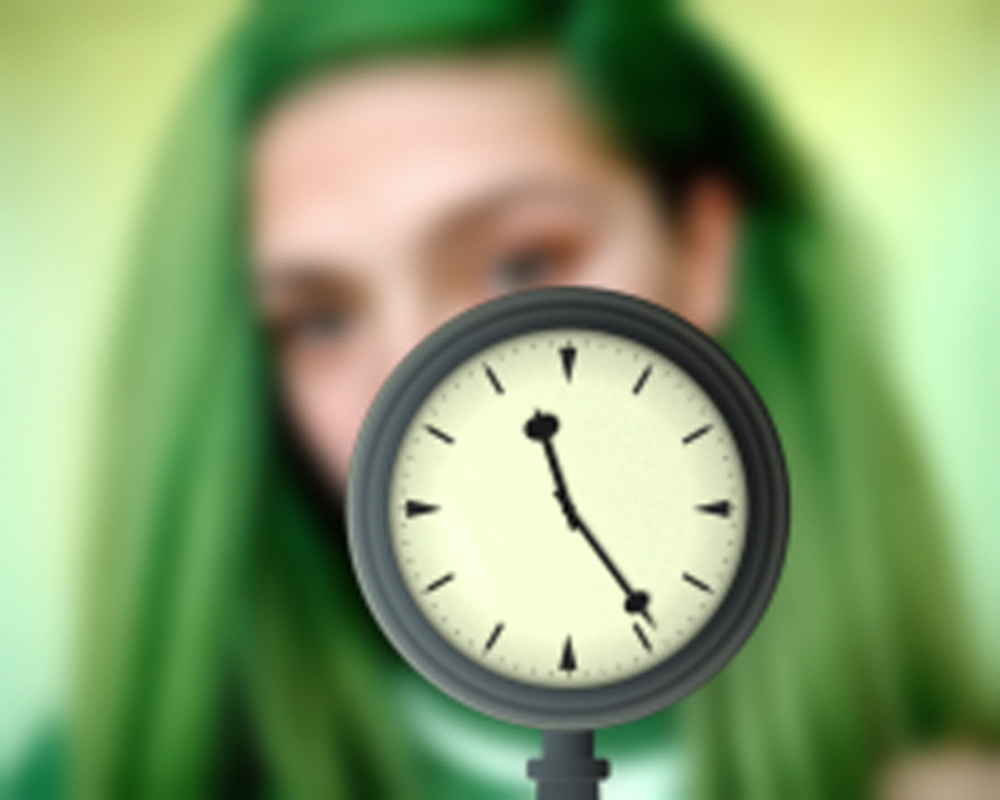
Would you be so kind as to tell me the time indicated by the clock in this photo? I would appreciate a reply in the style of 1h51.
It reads 11h24
